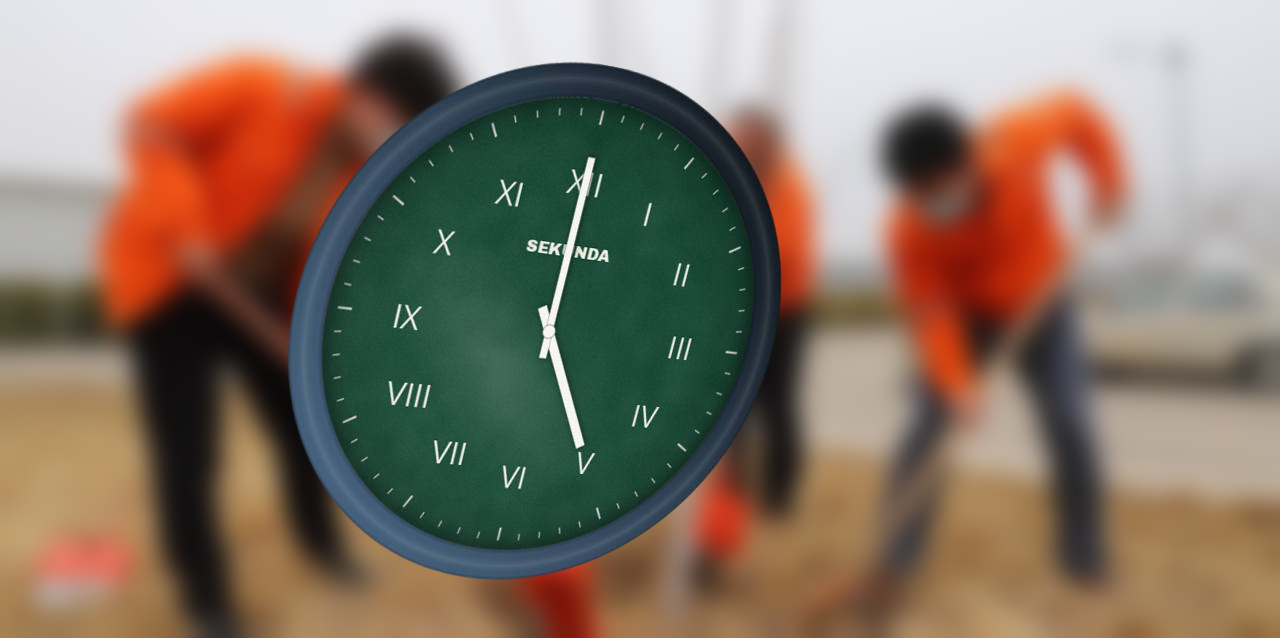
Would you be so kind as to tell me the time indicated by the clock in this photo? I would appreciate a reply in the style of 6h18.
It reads 5h00
